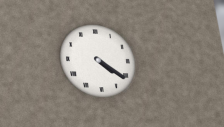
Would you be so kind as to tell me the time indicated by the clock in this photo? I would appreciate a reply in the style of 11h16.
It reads 4h21
